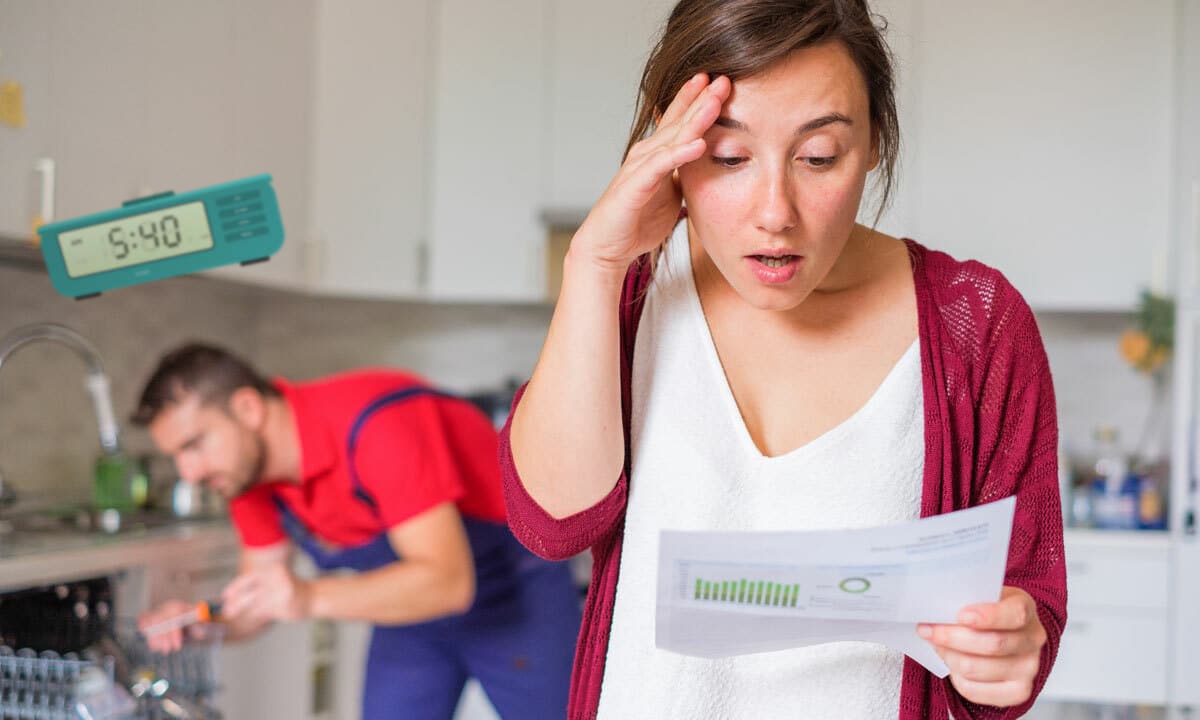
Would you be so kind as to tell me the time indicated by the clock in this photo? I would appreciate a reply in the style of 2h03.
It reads 5h40
